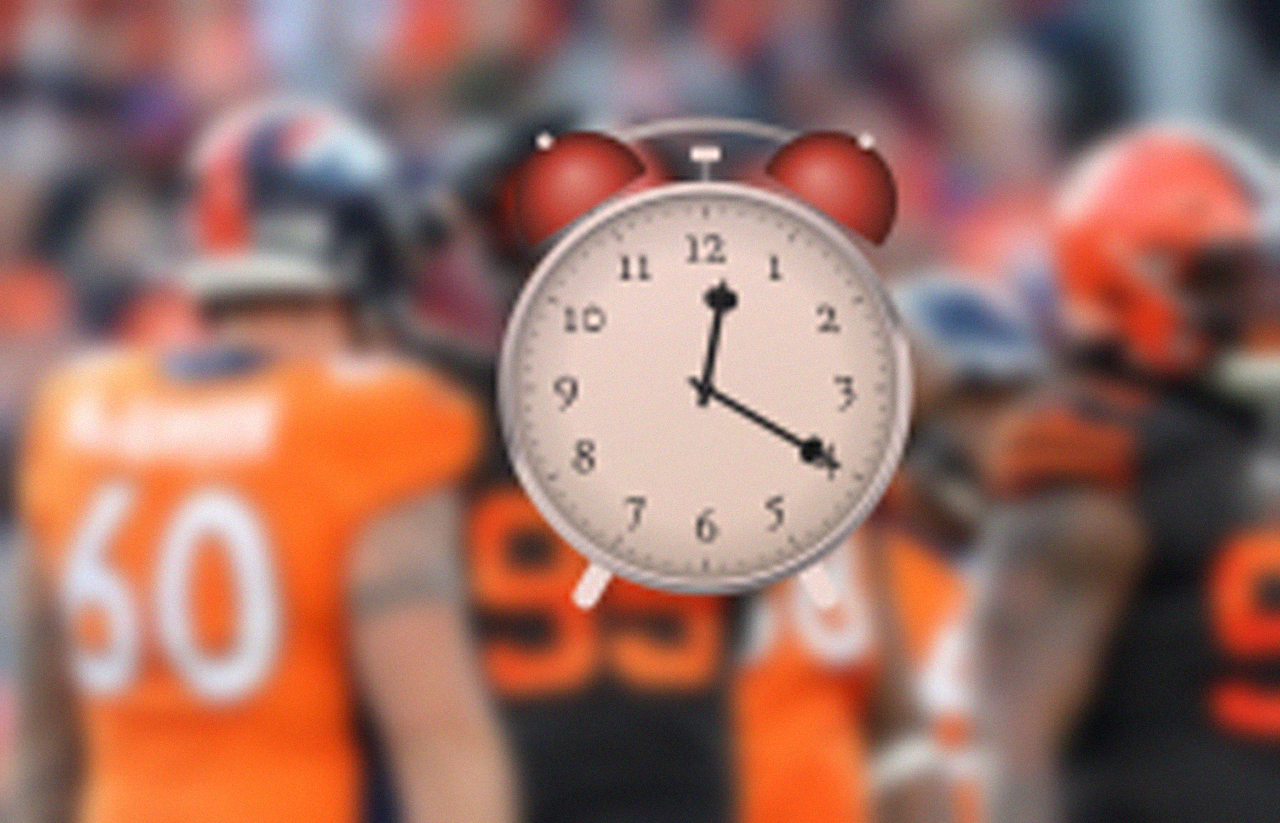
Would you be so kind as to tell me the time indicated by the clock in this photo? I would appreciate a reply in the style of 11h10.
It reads 12h20
